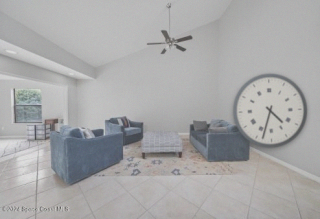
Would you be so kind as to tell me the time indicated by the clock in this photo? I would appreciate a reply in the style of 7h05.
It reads 4h33
